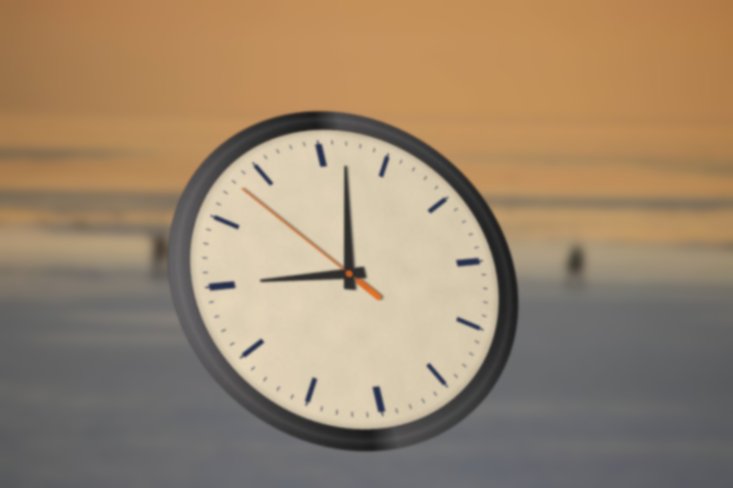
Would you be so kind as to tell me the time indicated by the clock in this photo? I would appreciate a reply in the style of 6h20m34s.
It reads 9h01m53s
